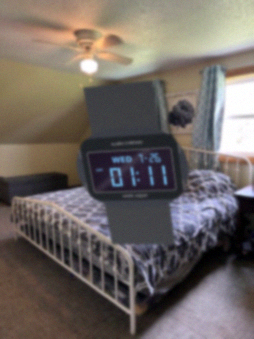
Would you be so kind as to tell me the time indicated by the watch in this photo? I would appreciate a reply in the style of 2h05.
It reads 1h11
